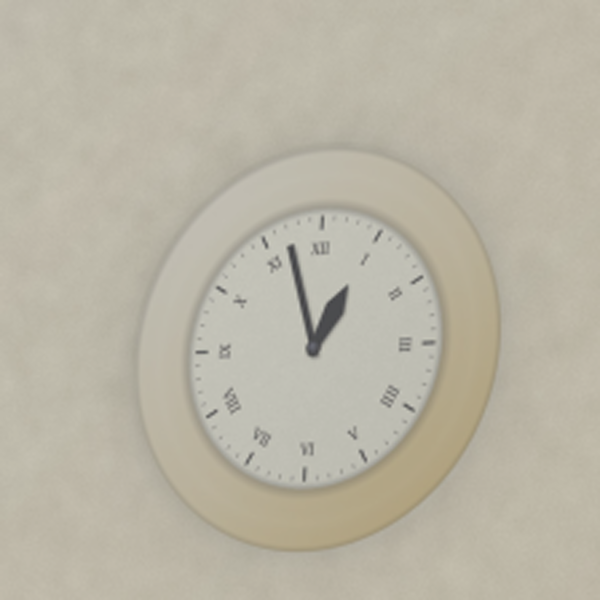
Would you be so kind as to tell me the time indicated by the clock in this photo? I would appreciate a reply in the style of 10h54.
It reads 12h57
